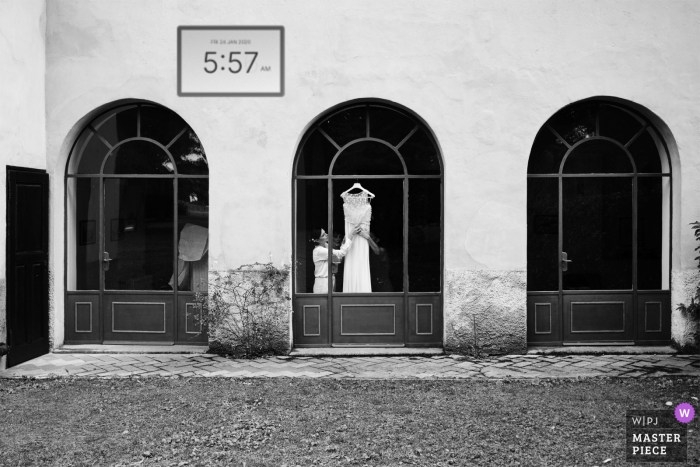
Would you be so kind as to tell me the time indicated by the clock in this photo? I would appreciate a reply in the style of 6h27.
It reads 5h57
